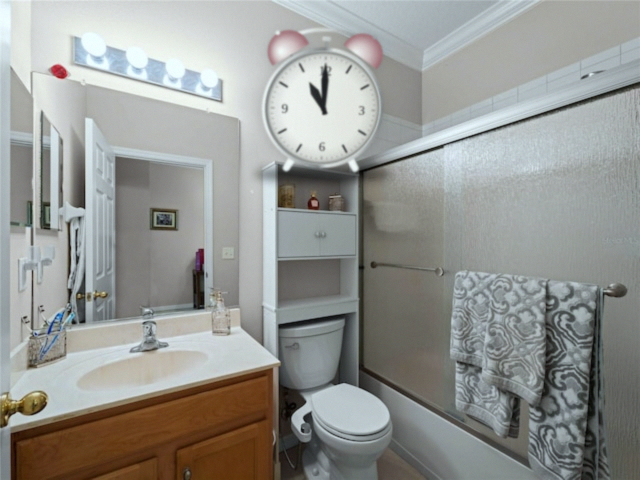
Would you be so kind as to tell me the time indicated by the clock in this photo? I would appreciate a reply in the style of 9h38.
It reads 11h00
